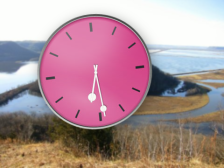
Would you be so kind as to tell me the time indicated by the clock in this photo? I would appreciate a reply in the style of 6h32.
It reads 6h29
